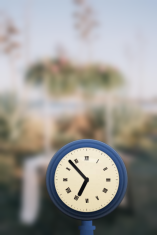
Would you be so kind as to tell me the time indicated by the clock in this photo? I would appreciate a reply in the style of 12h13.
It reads 6h53
